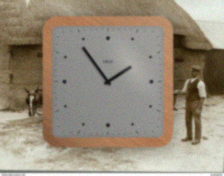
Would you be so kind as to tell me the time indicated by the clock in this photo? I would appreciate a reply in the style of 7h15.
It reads 1h54
